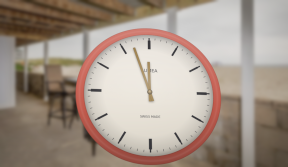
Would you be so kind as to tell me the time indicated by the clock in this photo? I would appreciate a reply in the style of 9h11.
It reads 11h57
